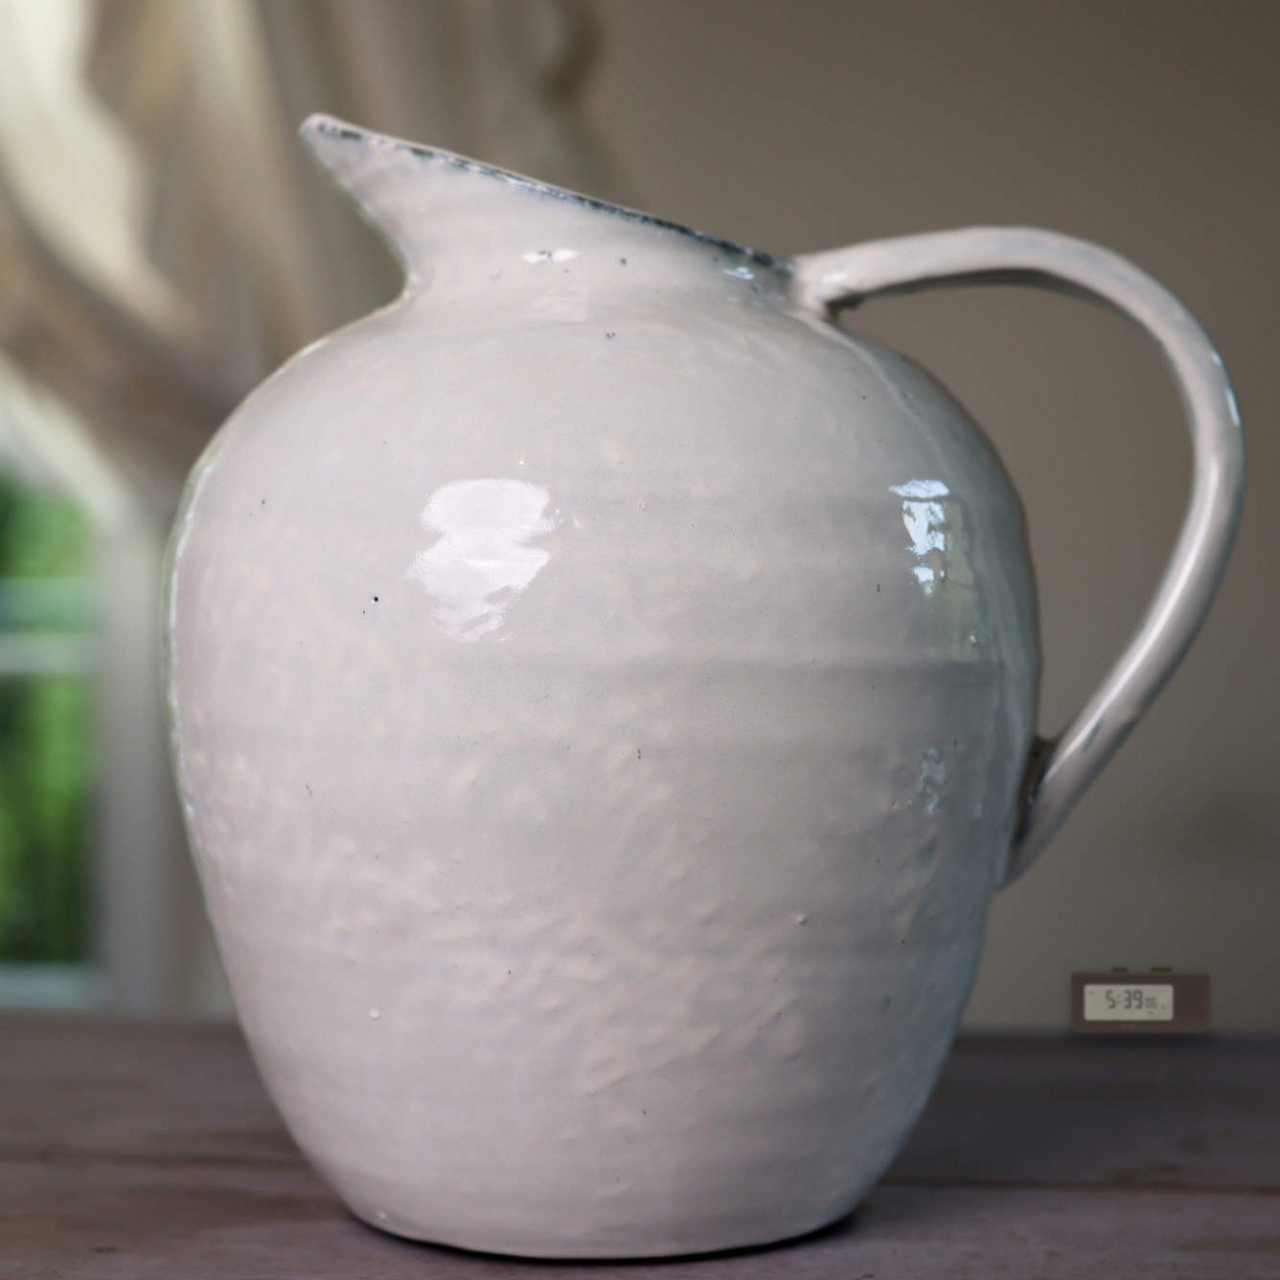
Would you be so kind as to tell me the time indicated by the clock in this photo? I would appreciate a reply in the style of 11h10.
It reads 5h39
